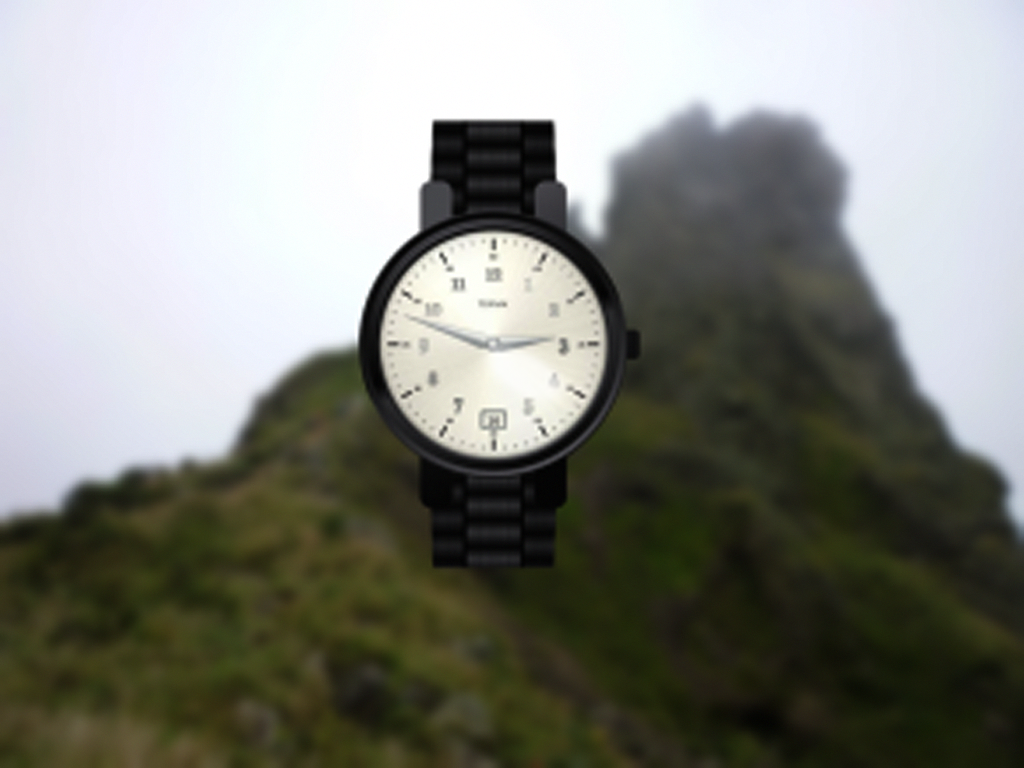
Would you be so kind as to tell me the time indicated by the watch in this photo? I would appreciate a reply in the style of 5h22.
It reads 2h48
